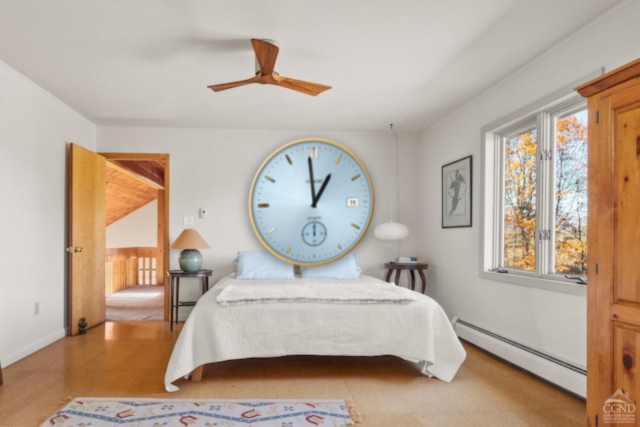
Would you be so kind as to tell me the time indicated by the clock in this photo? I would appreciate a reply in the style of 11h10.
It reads 12h59
